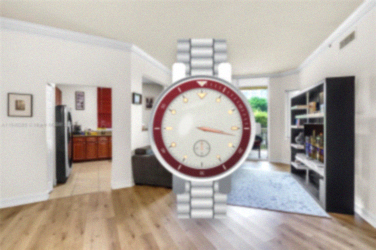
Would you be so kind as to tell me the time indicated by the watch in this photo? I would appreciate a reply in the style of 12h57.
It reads 3h17
